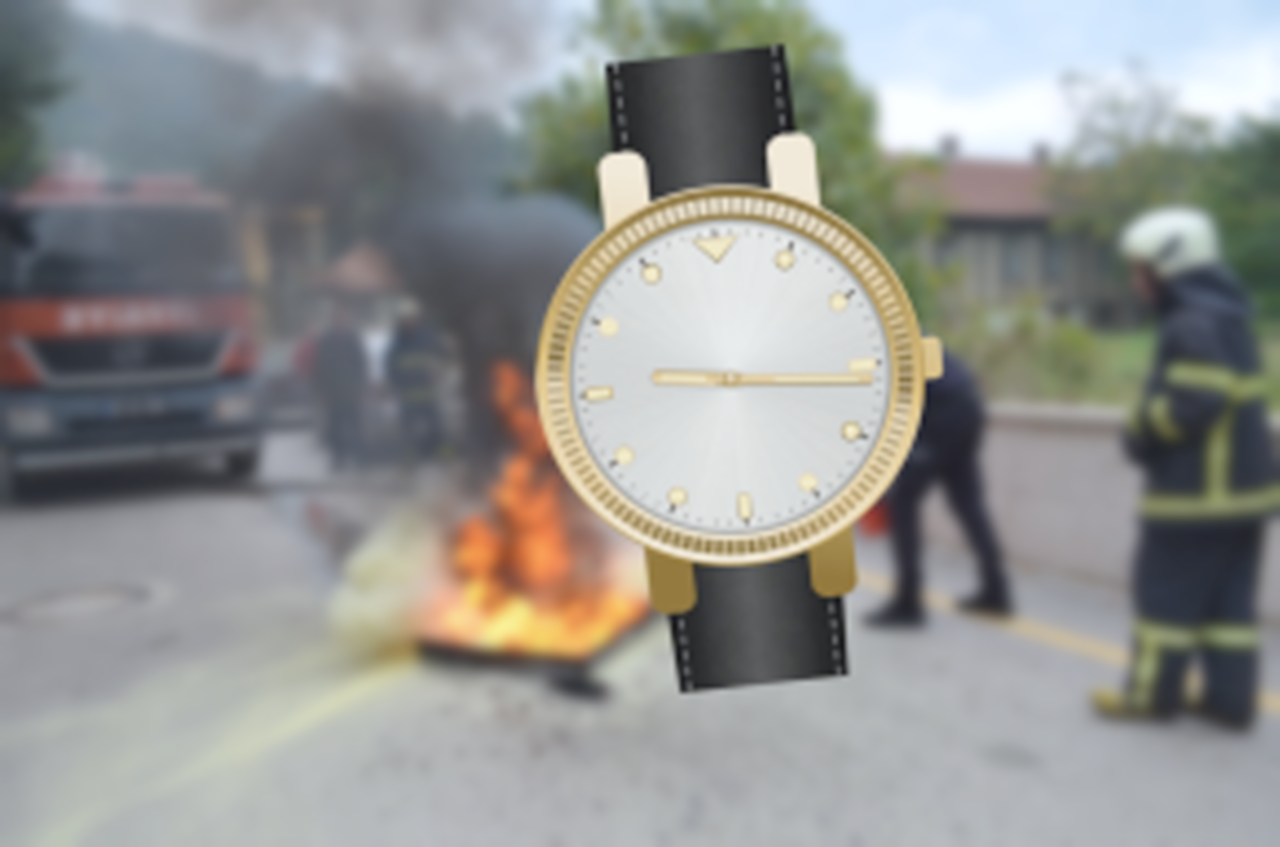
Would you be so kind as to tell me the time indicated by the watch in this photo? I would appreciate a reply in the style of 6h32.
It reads 9h16
